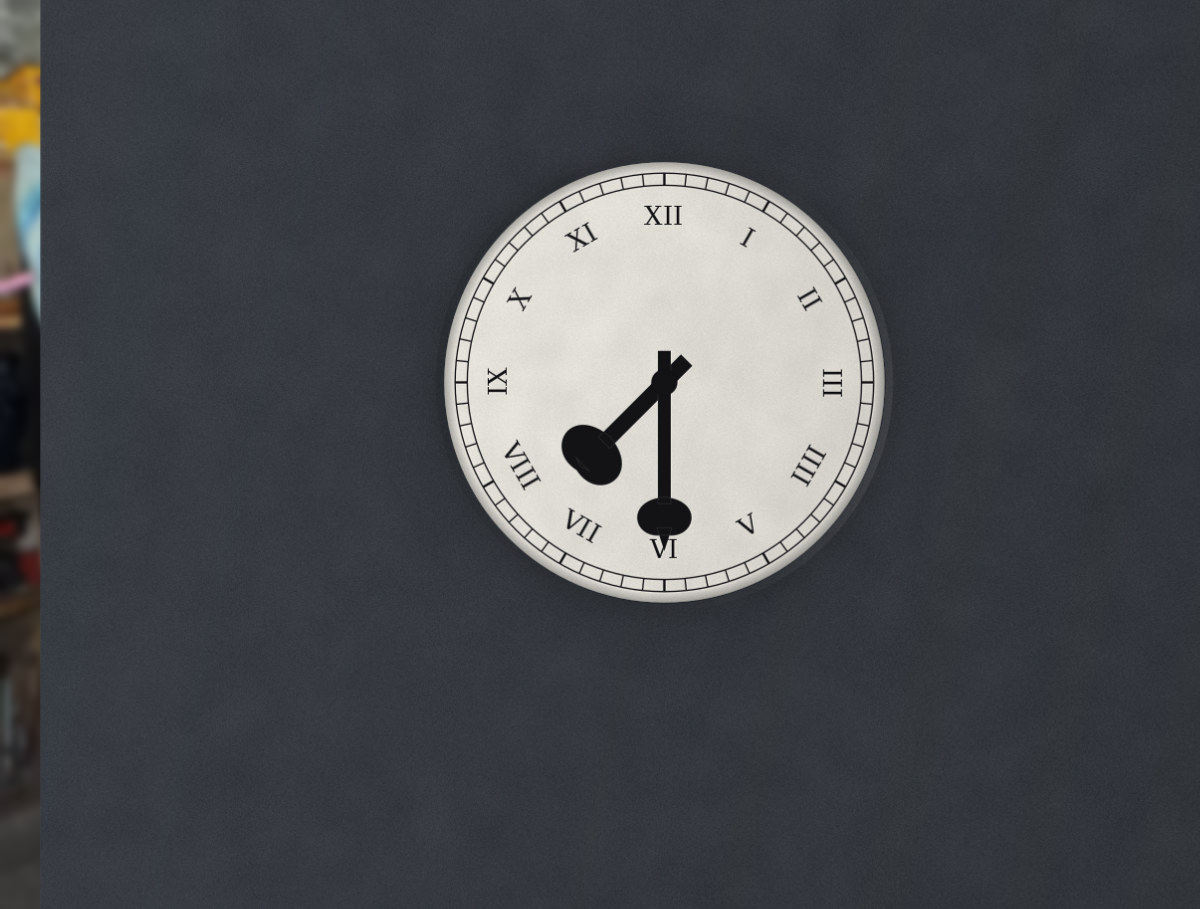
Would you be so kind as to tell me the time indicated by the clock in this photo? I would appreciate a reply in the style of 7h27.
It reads 7h30
